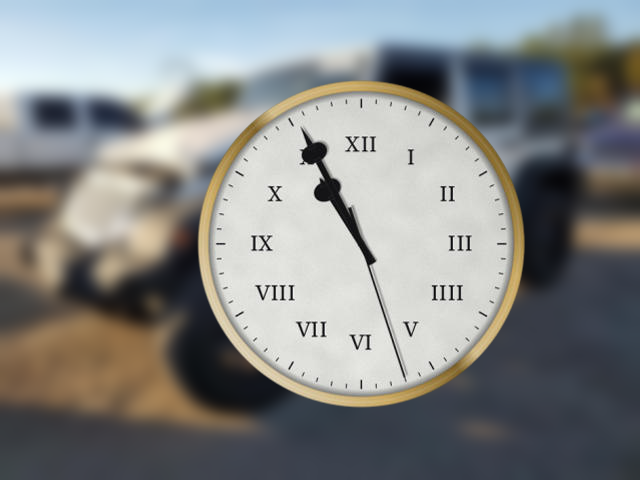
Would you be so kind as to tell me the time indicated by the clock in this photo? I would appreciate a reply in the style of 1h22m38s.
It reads 10h55m27s
